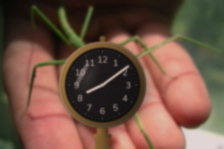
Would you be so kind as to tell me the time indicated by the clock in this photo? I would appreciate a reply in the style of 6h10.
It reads 8h09
